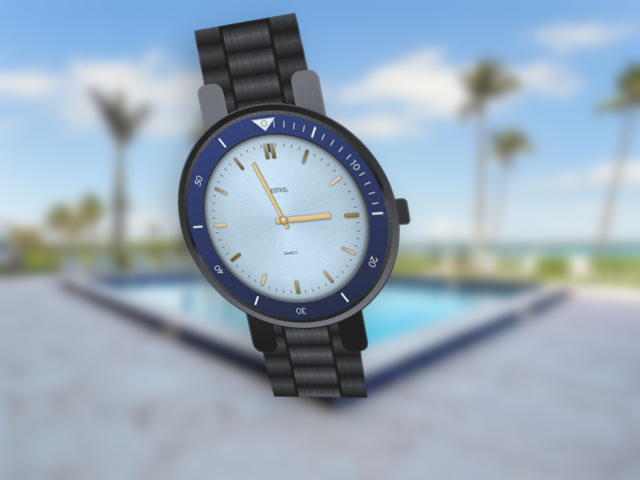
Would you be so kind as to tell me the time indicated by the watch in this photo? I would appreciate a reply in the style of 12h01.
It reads 2h57
